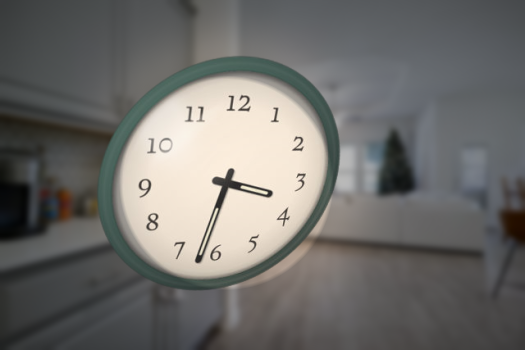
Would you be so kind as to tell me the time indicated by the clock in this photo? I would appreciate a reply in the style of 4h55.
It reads 3h32
